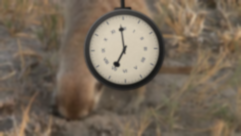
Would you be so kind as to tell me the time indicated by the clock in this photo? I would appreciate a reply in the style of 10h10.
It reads 6h59
